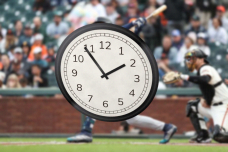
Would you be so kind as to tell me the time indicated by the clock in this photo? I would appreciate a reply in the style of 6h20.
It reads 1h54
